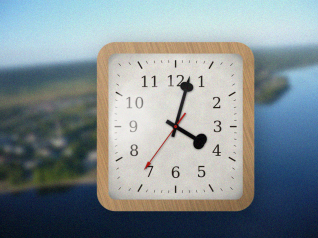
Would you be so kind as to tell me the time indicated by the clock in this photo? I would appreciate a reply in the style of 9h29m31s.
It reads 4h02m36s
